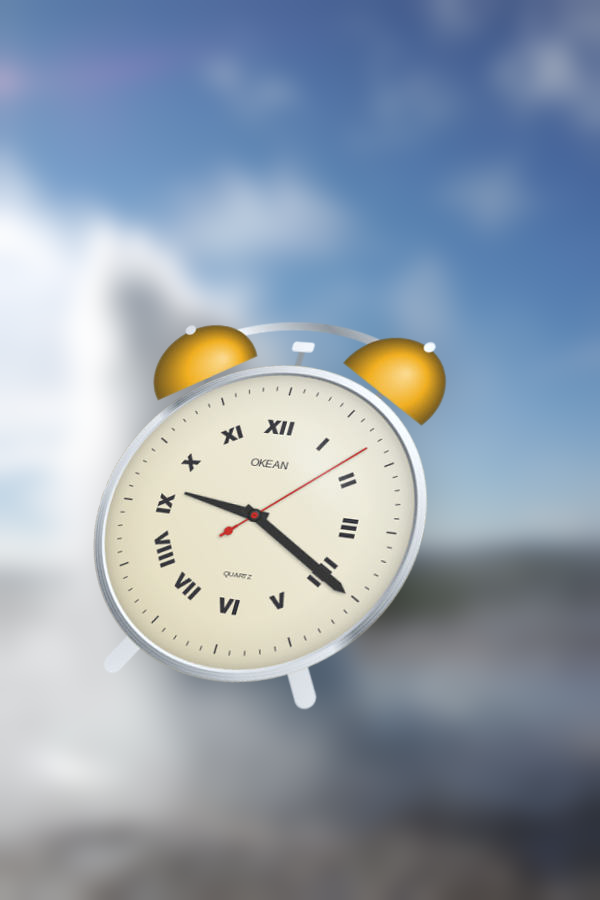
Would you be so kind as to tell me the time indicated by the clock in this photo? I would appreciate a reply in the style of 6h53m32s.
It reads 9h20m08s
